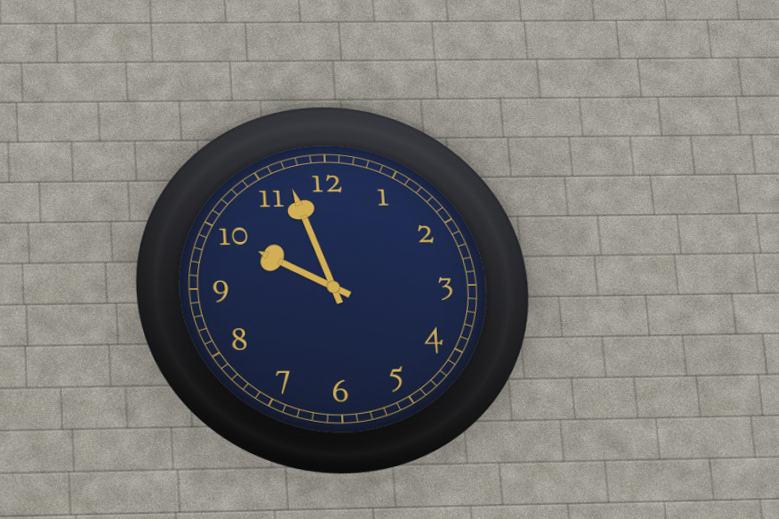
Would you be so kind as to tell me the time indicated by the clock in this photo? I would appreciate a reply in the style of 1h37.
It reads 9h57
